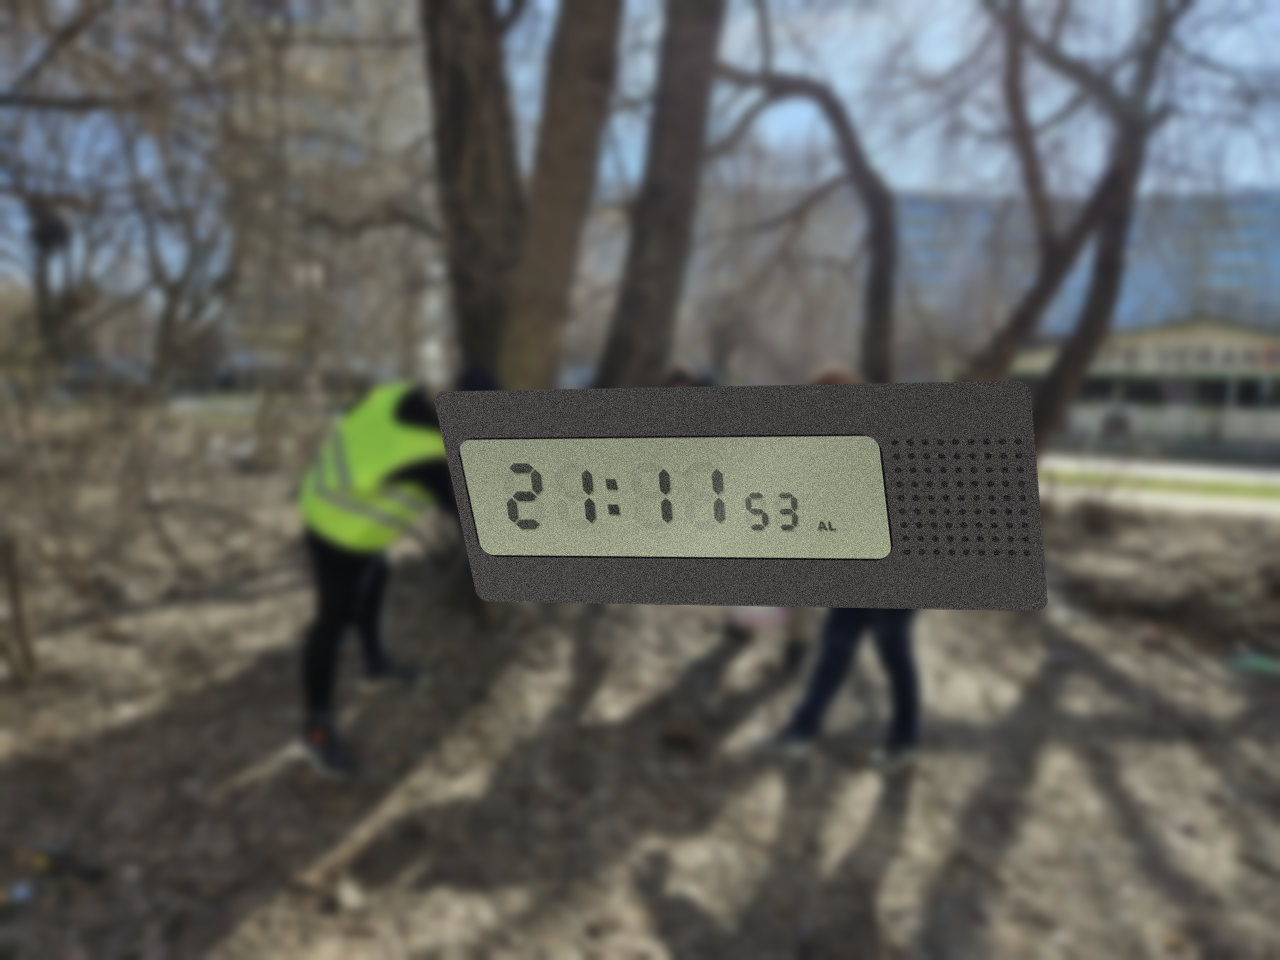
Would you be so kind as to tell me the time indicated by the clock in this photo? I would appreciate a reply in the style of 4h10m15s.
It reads 21h11m53s
